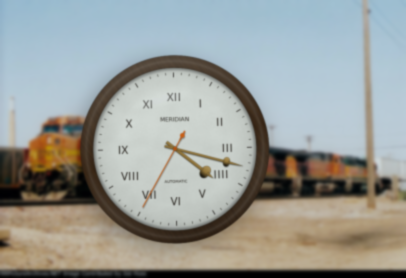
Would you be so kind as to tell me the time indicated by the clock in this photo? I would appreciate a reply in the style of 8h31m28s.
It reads 4h17m35s
